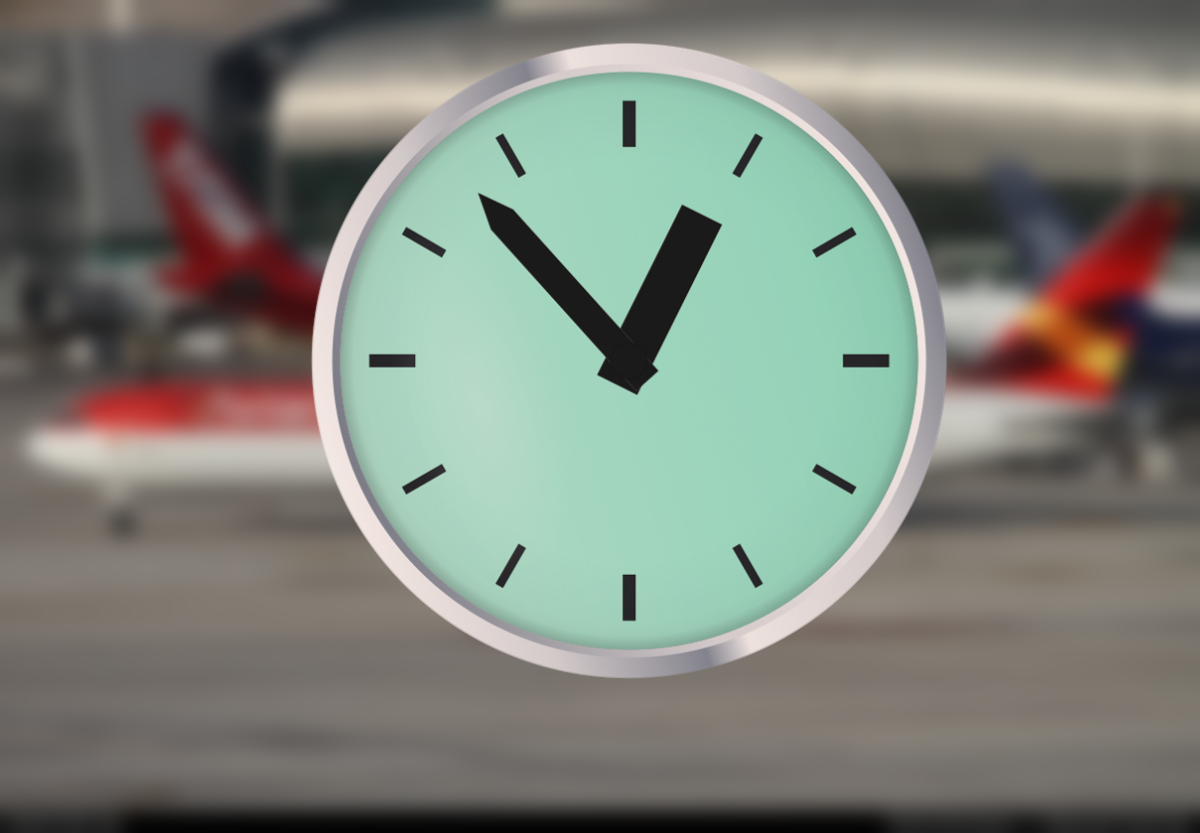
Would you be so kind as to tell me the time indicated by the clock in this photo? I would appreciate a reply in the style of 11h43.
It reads 12h53
